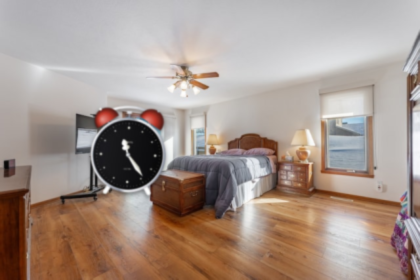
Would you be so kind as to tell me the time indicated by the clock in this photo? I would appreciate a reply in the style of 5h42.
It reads 11h24
